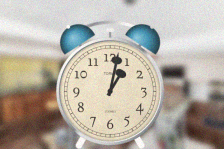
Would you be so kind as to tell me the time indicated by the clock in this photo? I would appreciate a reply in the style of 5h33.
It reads 1h02
